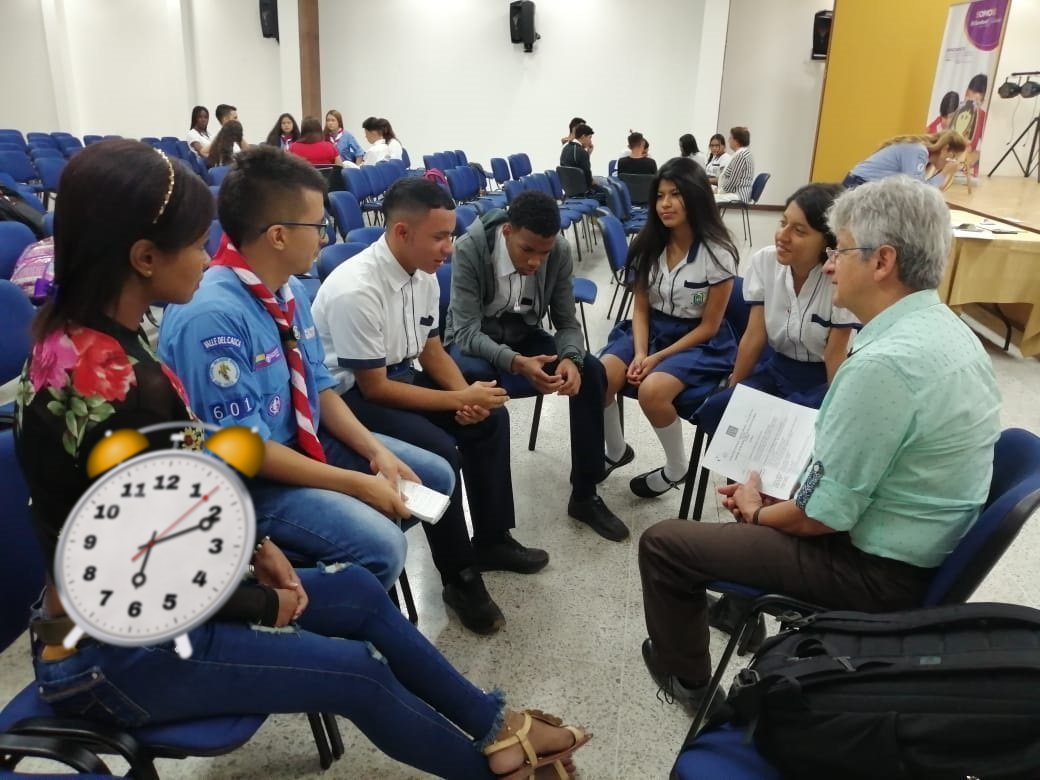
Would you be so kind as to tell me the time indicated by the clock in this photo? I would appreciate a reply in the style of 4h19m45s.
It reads 6h11m07s
